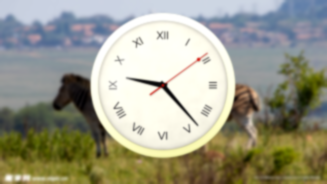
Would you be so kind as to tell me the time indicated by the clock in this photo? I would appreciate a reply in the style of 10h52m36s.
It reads 9h23m09s
